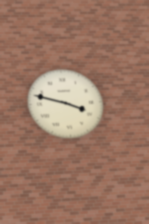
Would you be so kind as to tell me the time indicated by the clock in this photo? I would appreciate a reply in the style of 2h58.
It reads 3h48
